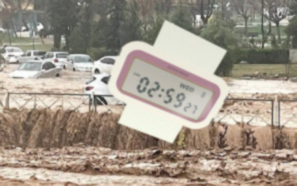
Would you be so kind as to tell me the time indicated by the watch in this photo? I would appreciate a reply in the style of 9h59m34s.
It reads 2h59m27s
